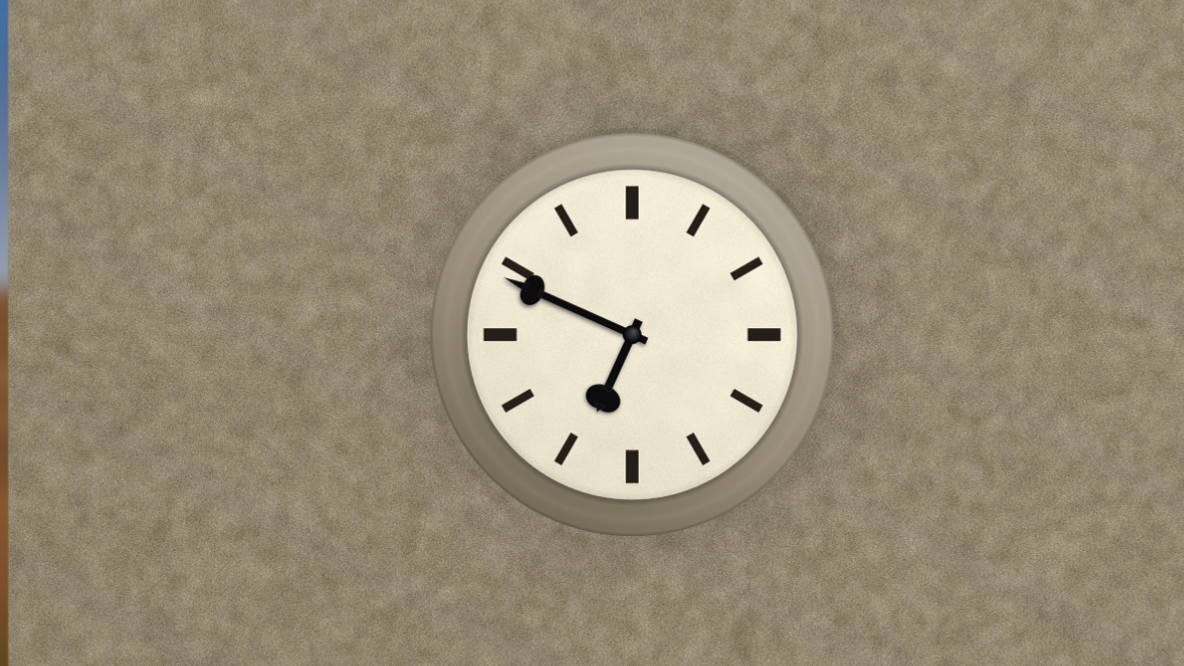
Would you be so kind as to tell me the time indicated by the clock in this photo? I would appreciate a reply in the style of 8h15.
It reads 6h49
